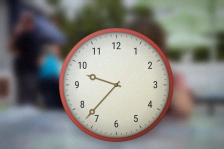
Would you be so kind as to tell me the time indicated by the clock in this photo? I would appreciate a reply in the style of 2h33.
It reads 9h37
